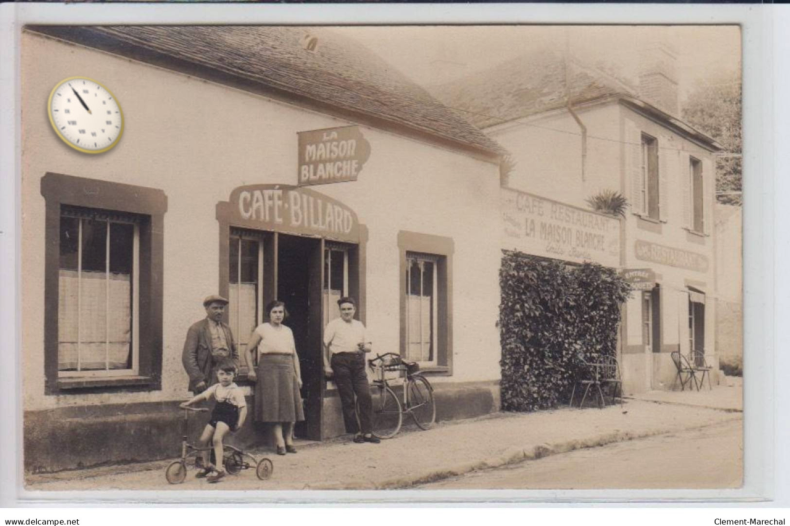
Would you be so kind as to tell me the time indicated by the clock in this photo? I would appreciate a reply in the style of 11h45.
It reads 10h55
